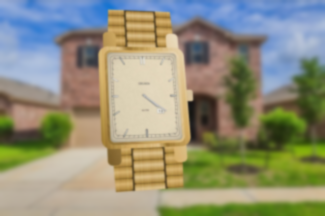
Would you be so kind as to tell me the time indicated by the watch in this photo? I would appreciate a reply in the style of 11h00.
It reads 4h21
